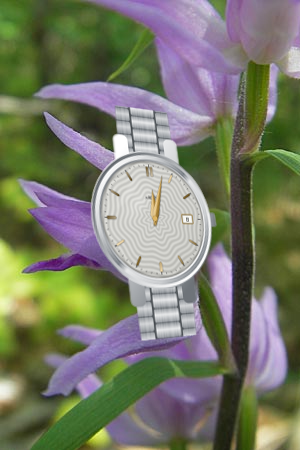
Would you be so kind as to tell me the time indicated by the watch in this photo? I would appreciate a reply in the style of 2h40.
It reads 12h03
